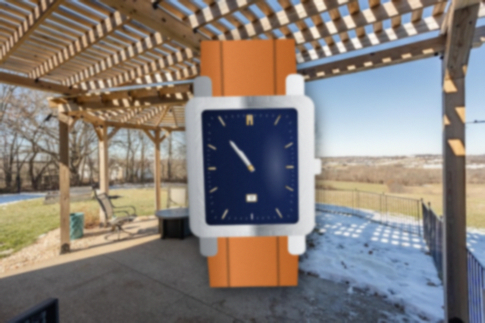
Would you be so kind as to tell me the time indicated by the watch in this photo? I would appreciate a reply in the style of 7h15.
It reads 10h54
